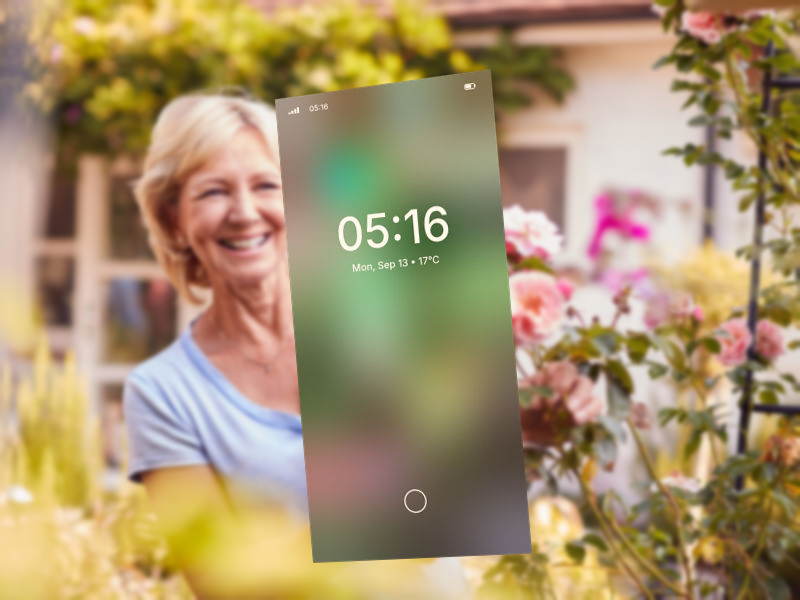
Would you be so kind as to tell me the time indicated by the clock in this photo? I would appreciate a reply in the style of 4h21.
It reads 5h16
